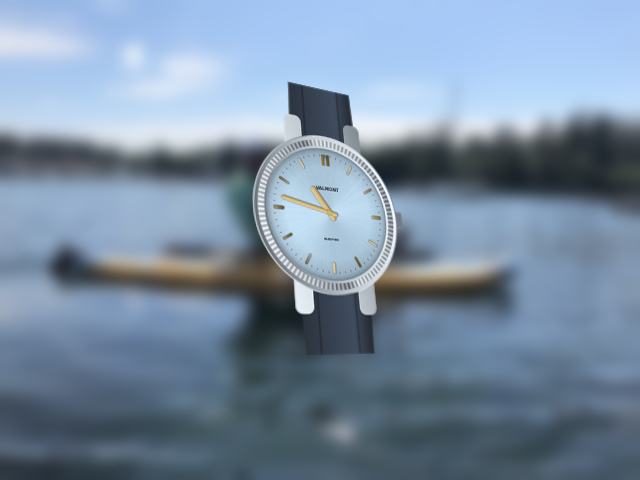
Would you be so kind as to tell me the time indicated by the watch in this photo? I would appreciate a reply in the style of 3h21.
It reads 10h47
